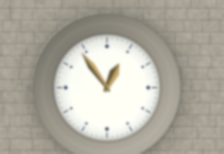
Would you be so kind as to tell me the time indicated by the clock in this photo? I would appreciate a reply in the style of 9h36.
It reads 12h54
